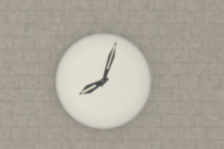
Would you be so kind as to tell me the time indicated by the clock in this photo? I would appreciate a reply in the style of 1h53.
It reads 8h03
